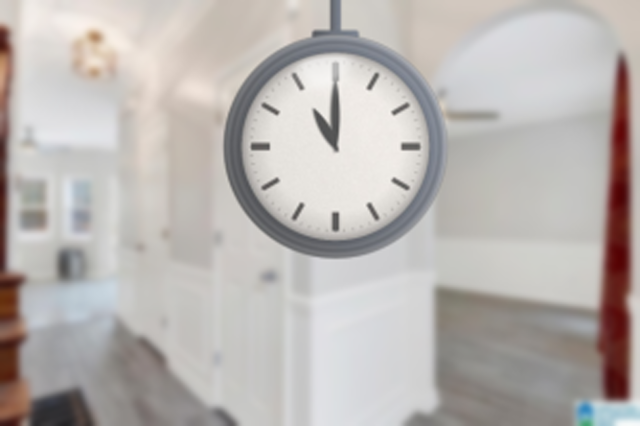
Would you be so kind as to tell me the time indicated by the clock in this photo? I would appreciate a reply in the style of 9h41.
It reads 11h00
